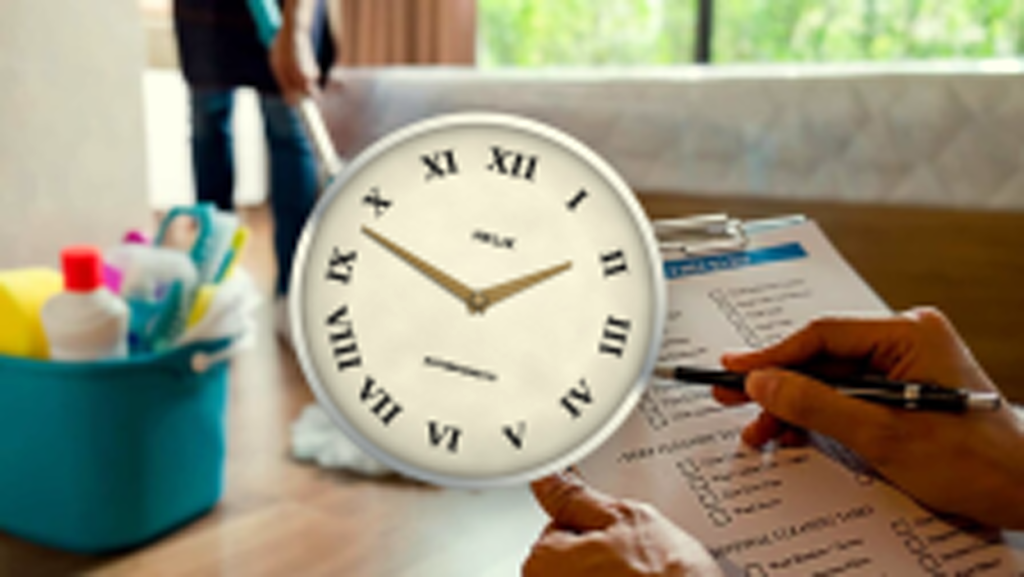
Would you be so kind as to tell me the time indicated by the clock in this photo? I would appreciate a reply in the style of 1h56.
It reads 1h48
